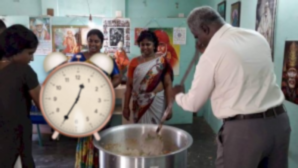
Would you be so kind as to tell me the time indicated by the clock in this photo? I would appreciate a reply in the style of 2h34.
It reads 12h35
